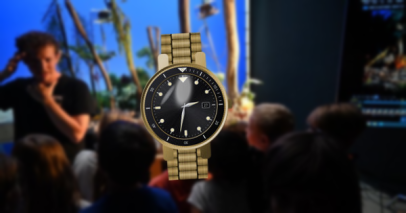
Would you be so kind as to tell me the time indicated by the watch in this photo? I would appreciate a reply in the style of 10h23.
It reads 2h32
